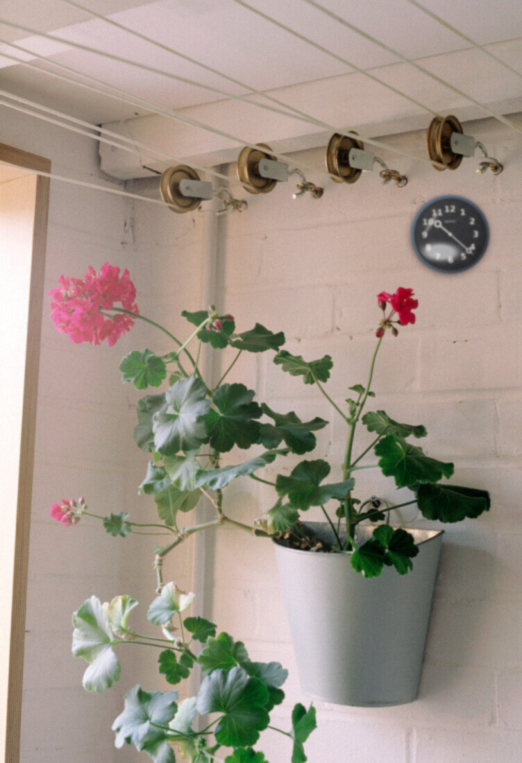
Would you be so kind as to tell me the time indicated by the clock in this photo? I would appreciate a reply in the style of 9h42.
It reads 10h22
